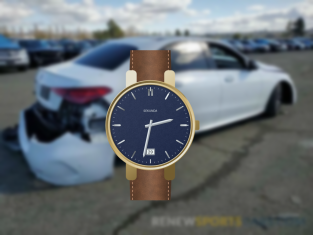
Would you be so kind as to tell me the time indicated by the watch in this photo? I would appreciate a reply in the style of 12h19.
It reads 2h32
